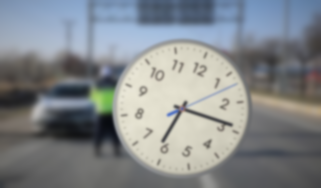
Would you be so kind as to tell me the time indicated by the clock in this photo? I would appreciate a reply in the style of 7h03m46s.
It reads 6h14m07s
